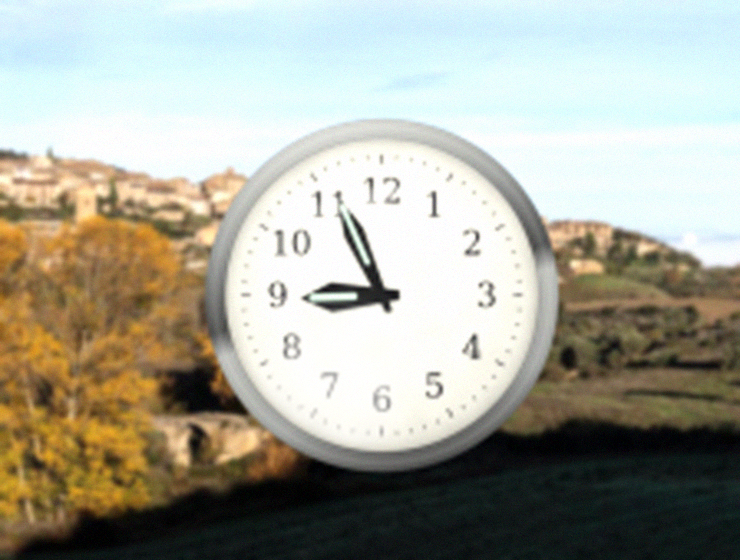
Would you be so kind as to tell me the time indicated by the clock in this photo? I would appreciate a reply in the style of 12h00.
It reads 8h56
